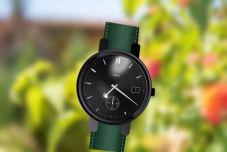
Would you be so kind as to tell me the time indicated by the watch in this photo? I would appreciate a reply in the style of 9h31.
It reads 7h20
